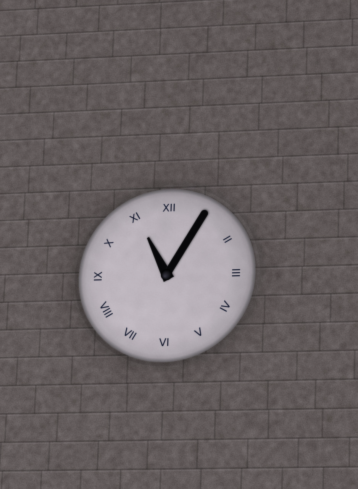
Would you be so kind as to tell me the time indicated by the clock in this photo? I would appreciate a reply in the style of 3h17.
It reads 11h05
